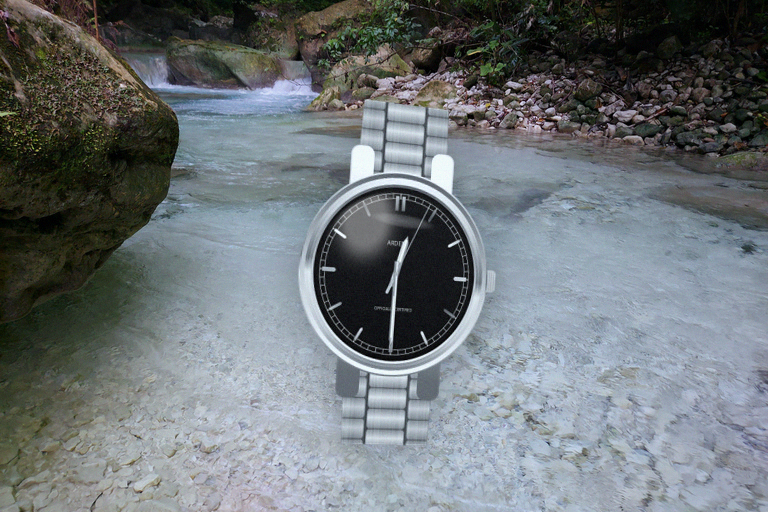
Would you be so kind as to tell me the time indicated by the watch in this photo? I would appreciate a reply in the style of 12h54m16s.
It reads 12h30m04s
